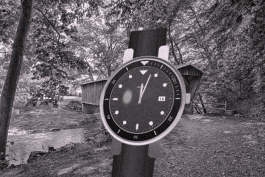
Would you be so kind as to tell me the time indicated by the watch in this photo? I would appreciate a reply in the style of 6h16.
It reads 12h03
